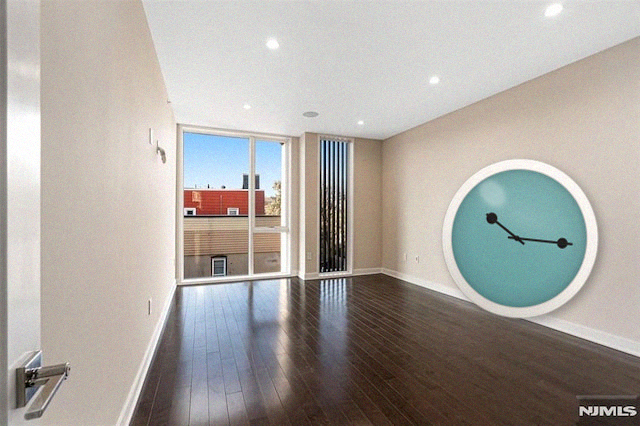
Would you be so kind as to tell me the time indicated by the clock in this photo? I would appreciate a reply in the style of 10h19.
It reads 10h16
